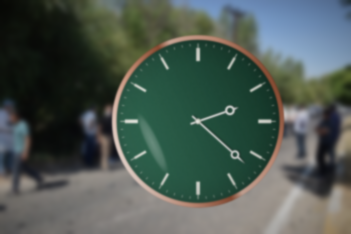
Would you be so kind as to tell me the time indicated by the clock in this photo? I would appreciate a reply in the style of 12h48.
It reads 2h22
